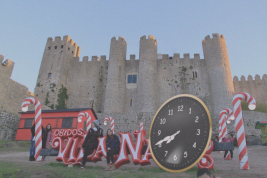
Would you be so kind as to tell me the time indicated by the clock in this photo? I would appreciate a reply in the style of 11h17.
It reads 7h41
